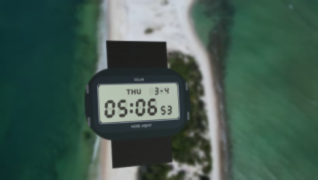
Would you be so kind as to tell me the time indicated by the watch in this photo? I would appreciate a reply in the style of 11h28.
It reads 5h06
